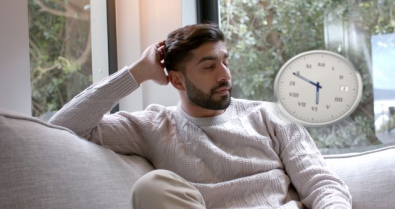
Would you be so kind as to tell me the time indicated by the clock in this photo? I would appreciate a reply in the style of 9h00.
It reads 5h49
